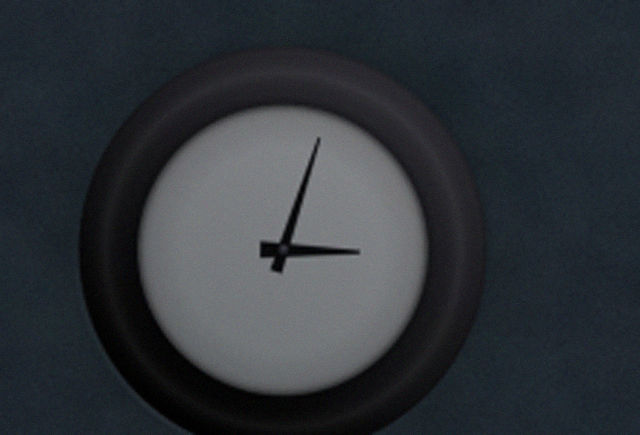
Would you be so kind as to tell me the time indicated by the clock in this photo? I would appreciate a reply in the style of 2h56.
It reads 3h03
